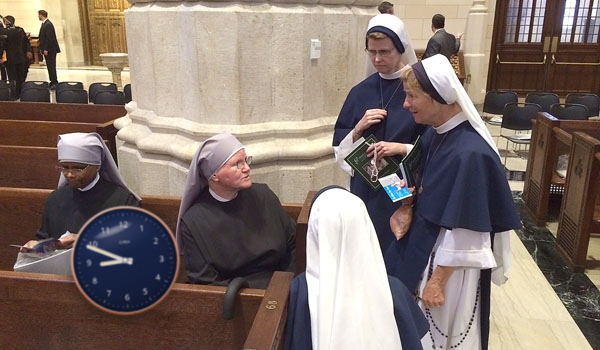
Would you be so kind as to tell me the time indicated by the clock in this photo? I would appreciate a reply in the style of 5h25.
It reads 8h49
